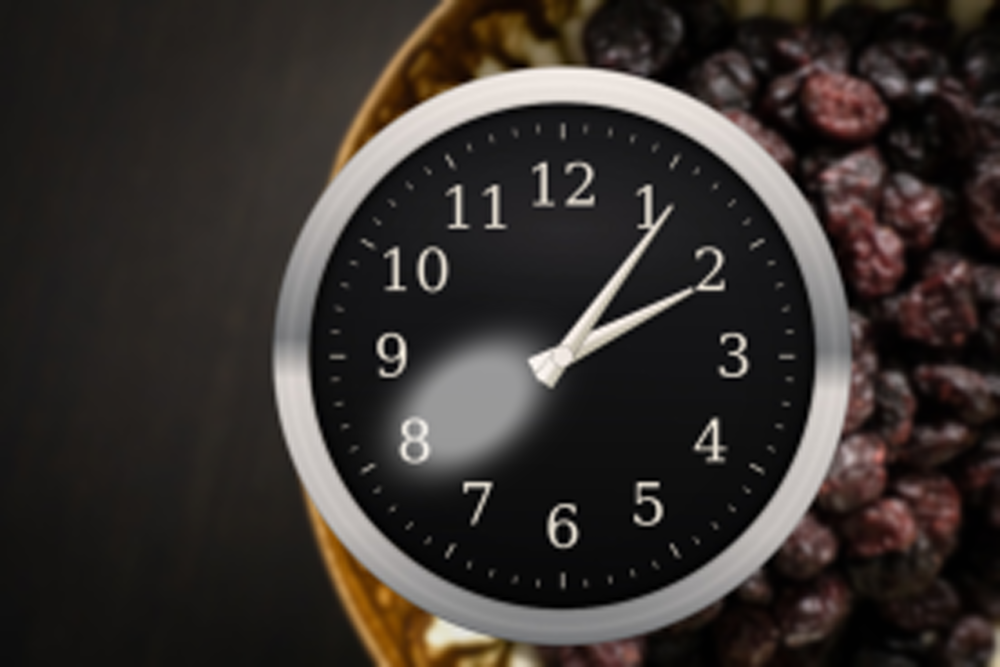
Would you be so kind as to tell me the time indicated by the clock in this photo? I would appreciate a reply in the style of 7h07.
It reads 2h06
